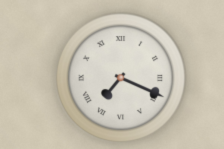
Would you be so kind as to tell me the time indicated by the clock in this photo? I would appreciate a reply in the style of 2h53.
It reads 7h19
